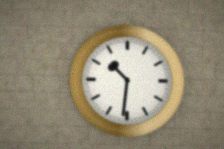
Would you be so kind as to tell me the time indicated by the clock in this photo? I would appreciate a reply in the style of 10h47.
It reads 10h31
